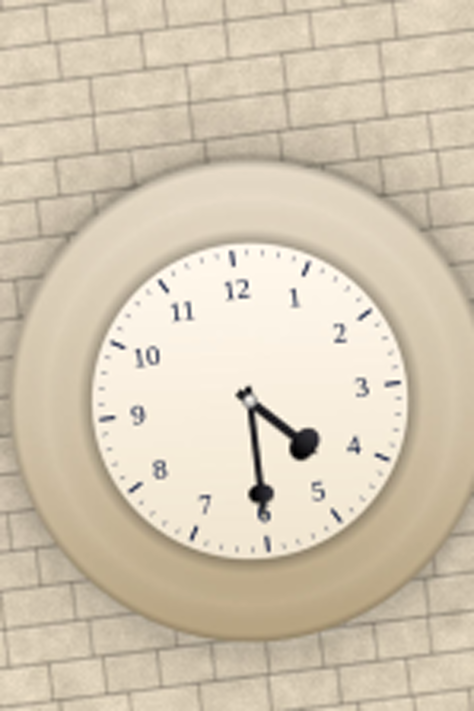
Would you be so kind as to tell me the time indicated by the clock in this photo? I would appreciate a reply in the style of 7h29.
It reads 4h30
